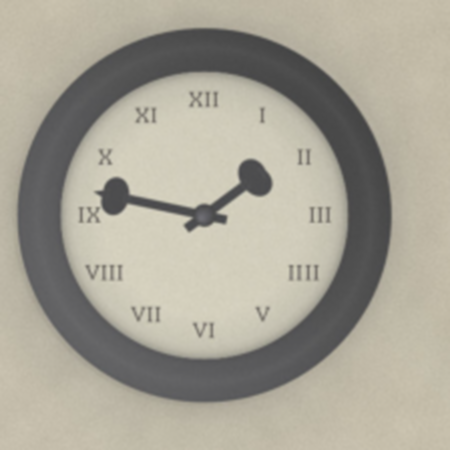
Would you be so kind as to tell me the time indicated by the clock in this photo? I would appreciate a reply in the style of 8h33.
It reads 1h47
